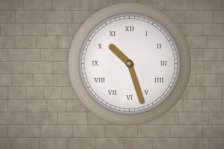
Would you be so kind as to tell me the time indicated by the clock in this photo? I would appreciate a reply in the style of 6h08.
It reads 10h27
